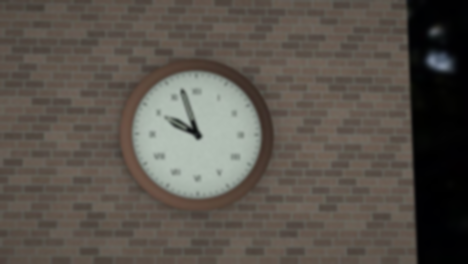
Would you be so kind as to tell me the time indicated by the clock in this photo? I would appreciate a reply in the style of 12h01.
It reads 9h57
